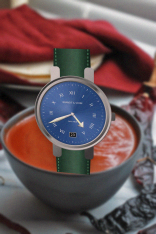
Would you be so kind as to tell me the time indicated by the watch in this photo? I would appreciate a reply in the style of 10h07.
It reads 4h41
